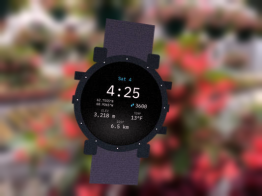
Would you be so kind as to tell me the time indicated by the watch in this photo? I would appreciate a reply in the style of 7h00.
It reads 4h25
